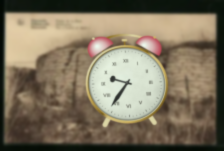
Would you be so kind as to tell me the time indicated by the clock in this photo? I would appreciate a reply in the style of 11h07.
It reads 9h36
